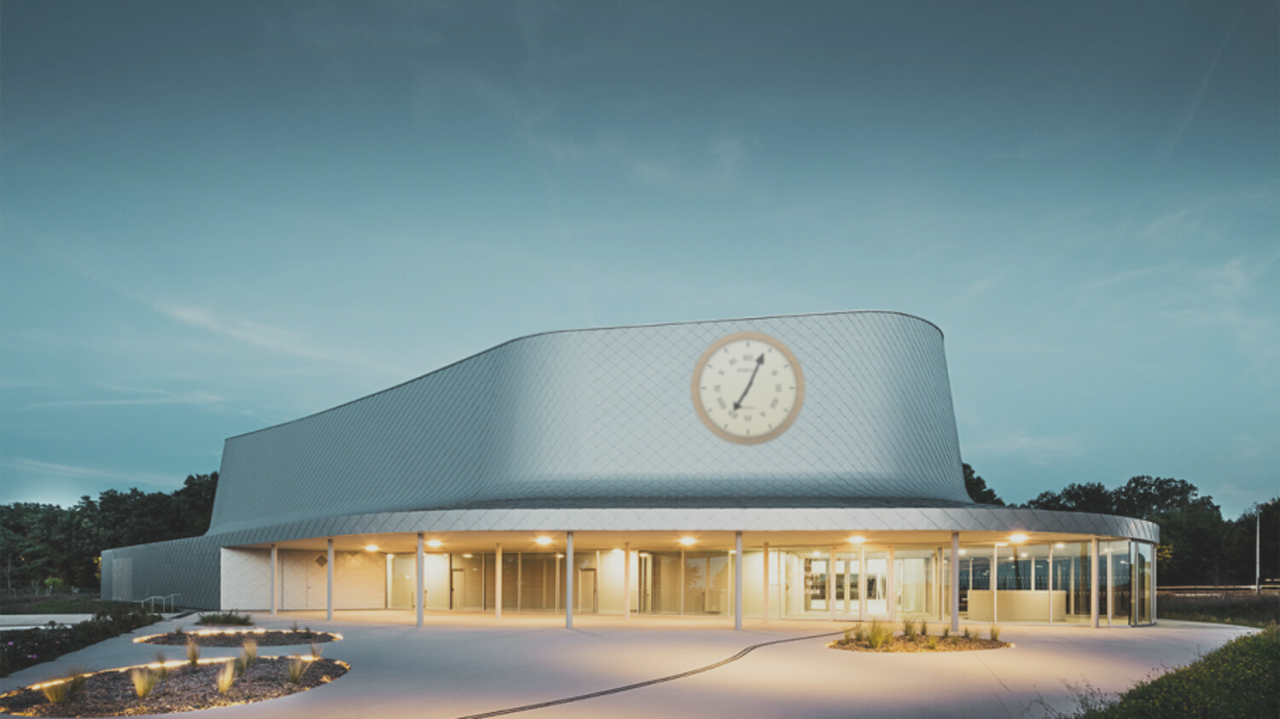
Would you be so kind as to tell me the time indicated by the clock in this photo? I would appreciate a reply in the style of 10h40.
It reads 7h04
